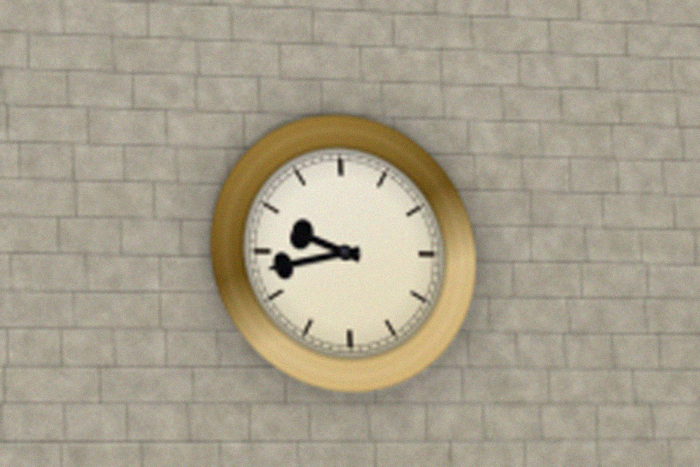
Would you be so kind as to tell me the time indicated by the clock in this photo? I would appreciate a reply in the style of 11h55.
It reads 9h43
